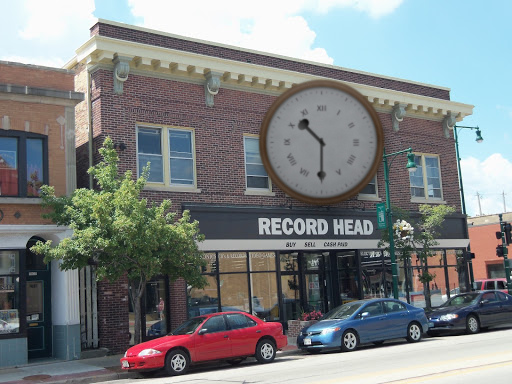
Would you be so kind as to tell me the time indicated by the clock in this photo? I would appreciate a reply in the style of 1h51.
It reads 10h30
